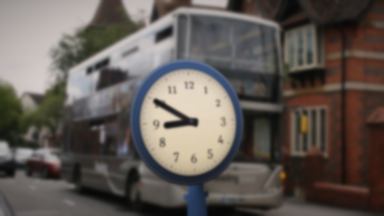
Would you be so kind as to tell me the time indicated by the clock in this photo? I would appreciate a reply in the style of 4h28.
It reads 8h50
